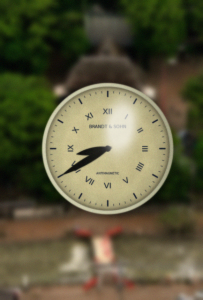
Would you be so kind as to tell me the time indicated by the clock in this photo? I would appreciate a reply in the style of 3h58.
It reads 8h40
